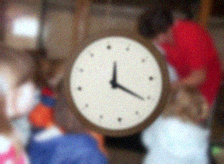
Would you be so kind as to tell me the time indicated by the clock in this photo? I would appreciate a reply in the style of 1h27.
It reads 12h21
